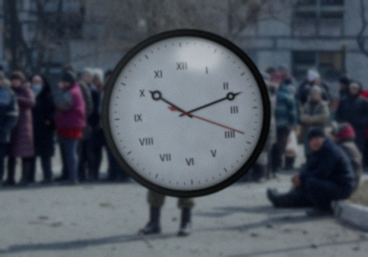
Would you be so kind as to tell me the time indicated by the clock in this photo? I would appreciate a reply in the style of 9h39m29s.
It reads 10h12m19s
